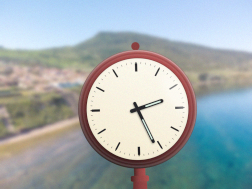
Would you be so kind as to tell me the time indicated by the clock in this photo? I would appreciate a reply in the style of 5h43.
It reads 2h26
